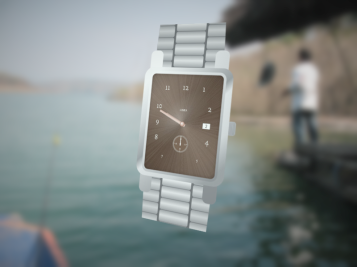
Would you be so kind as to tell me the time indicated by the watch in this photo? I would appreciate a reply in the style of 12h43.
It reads 9h49
